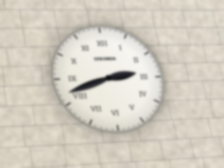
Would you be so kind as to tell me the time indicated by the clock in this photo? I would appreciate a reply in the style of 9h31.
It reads 2h42
